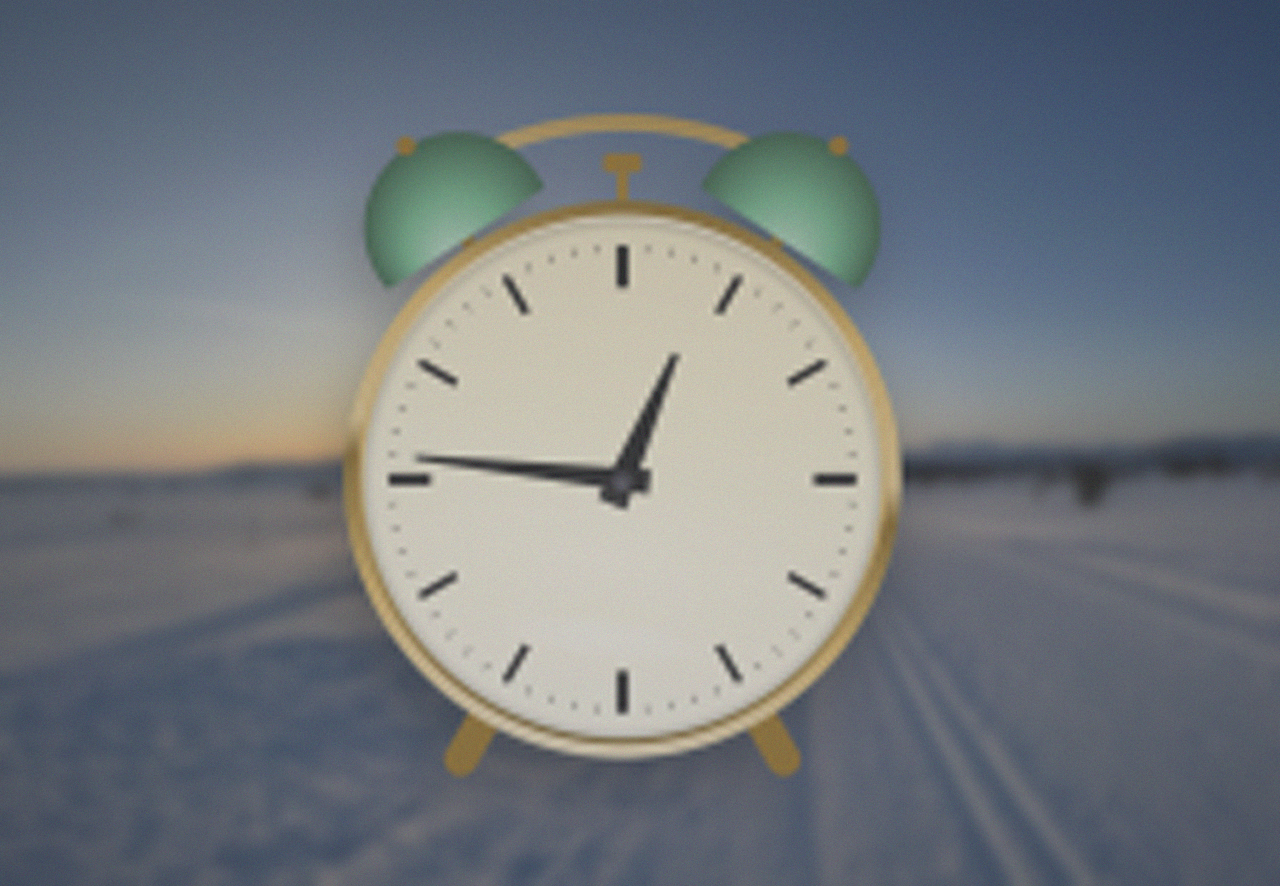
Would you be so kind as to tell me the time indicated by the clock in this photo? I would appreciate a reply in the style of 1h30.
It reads 12h46
